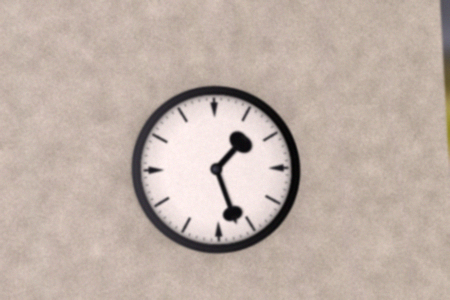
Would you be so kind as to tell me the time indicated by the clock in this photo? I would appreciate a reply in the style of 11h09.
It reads 1h27
